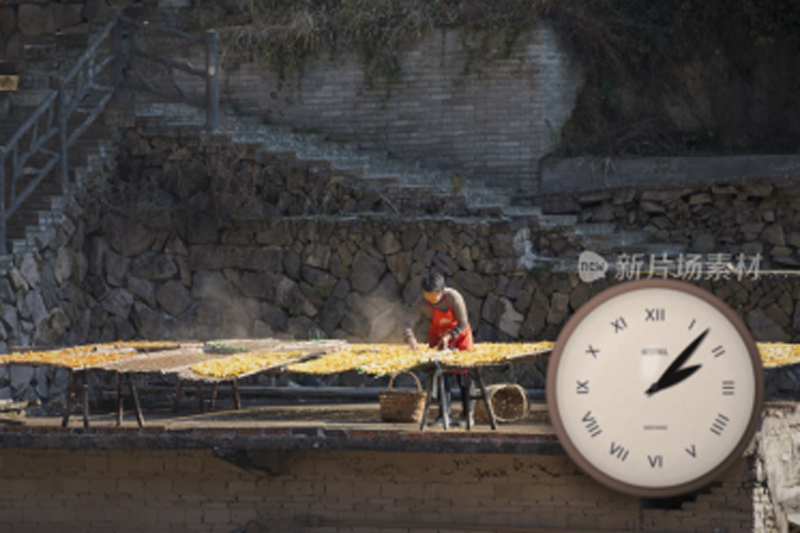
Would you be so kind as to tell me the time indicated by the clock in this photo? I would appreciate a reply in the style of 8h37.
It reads 2h07
